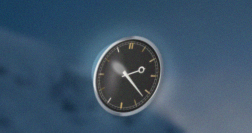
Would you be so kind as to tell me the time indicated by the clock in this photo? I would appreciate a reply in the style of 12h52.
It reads 2h22
